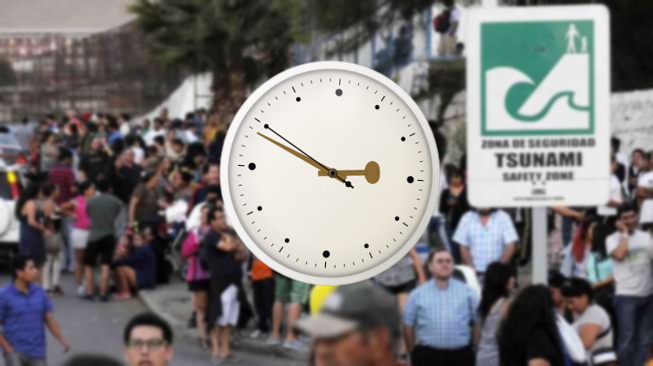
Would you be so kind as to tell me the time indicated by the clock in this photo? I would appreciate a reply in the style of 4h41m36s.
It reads 2h48m50s
